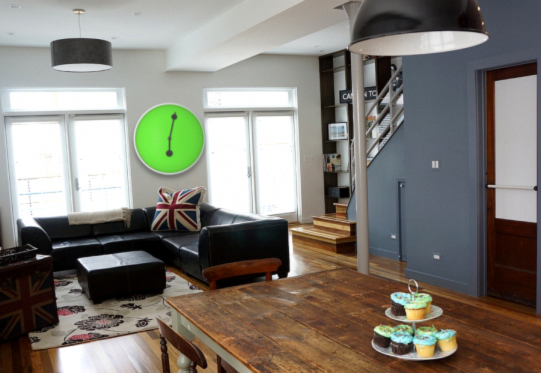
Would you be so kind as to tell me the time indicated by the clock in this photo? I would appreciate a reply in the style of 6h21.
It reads 6h02
